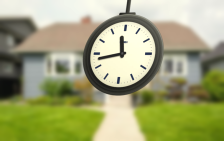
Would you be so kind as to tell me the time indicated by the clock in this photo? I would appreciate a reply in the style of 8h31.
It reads 11h43
